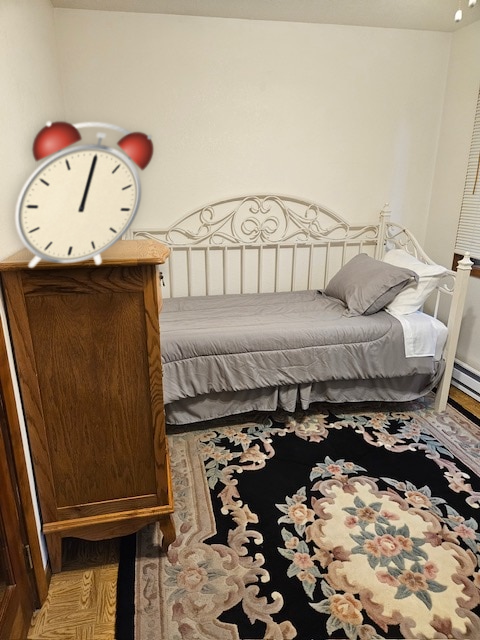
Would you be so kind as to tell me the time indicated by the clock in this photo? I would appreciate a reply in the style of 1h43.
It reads 12h00
